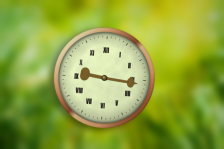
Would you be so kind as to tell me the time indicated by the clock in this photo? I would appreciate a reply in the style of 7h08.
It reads 9h16
